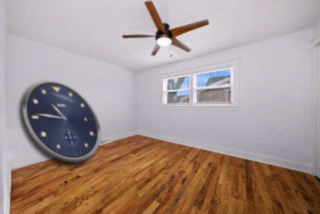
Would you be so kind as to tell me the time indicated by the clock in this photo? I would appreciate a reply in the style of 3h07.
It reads 10h46
